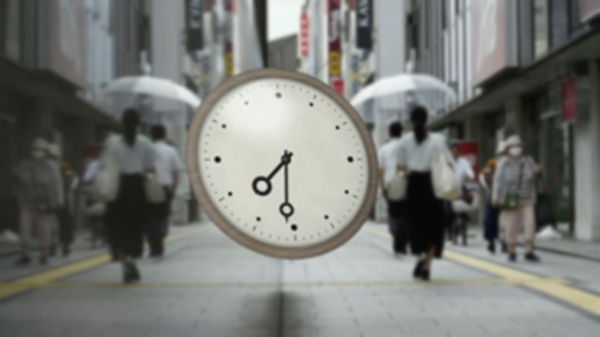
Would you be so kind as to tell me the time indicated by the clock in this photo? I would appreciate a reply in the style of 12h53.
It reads 7h31
